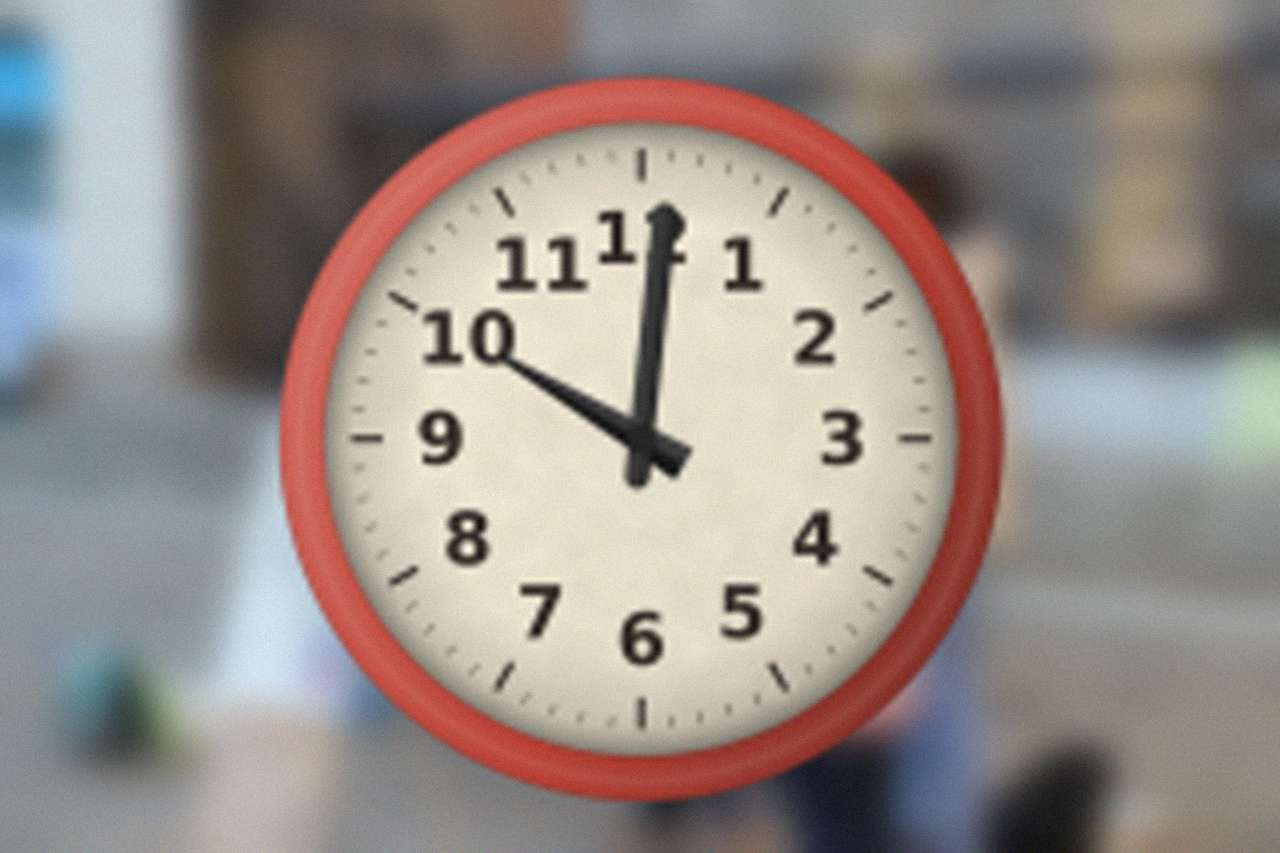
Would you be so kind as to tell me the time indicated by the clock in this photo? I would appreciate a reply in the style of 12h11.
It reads 10h01
